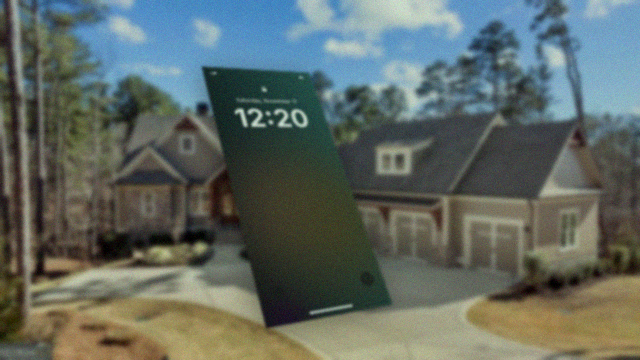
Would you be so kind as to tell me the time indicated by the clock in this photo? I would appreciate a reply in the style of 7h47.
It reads 12h20
